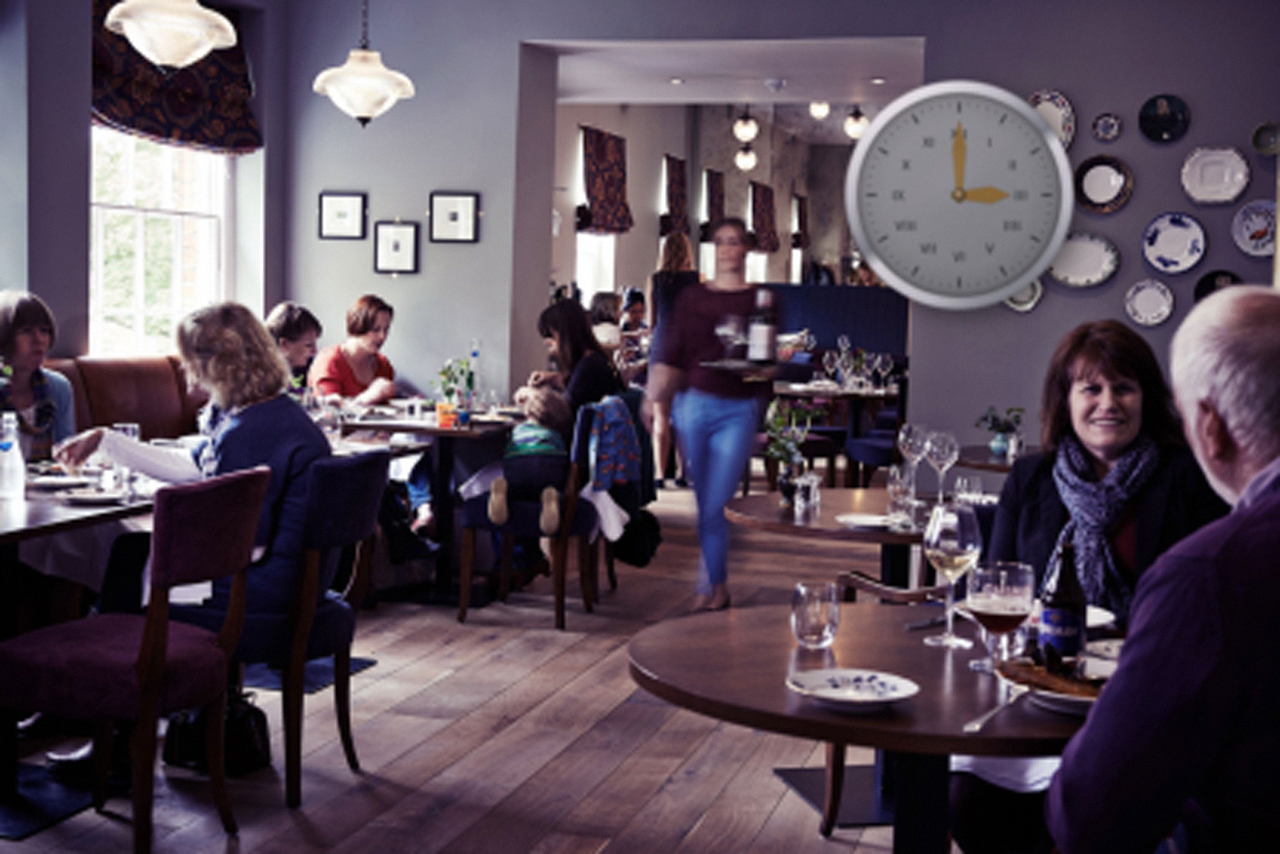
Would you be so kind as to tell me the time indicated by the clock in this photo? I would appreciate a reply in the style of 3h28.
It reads 3h00
